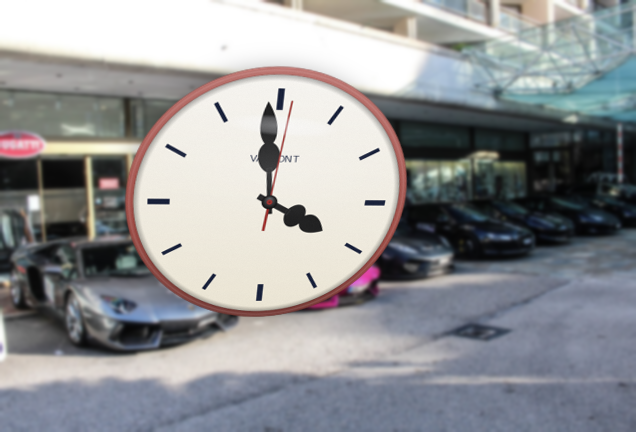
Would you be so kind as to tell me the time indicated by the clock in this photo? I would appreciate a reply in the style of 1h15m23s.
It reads 3h59m01s
